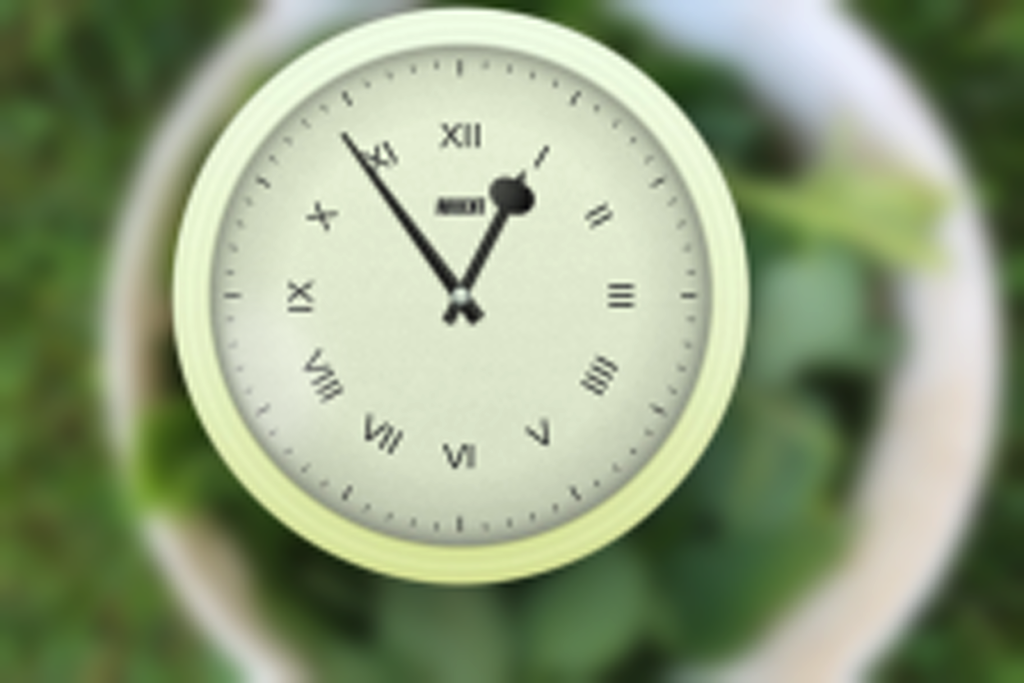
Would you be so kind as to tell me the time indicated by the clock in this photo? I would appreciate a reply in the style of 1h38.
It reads 12h54
